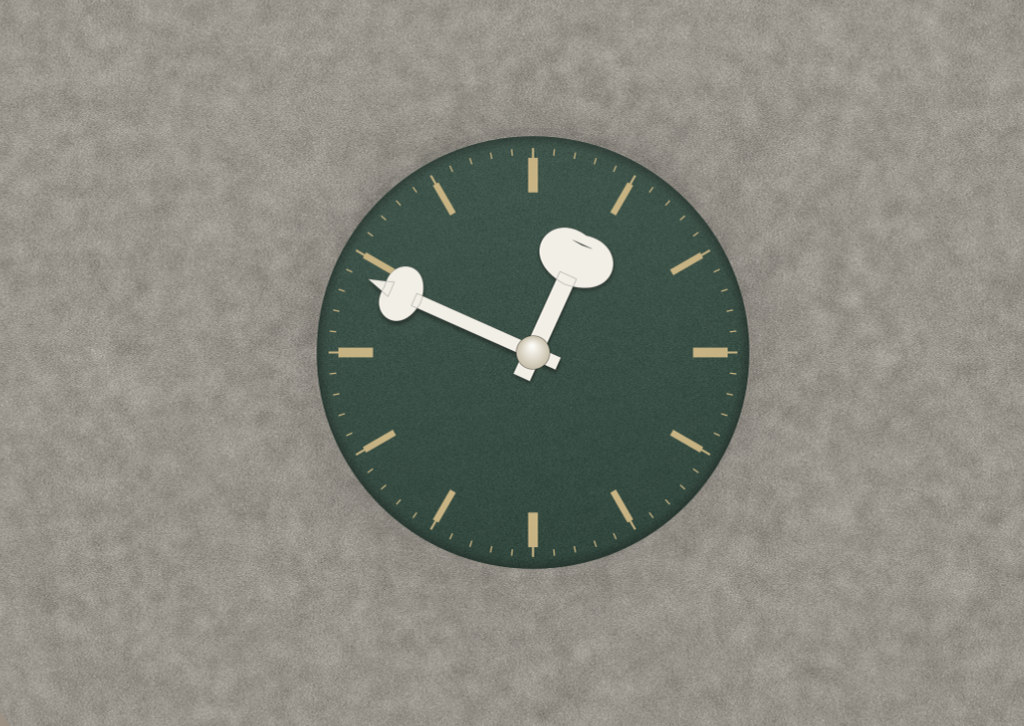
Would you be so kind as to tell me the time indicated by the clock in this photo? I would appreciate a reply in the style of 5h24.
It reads 12h49
